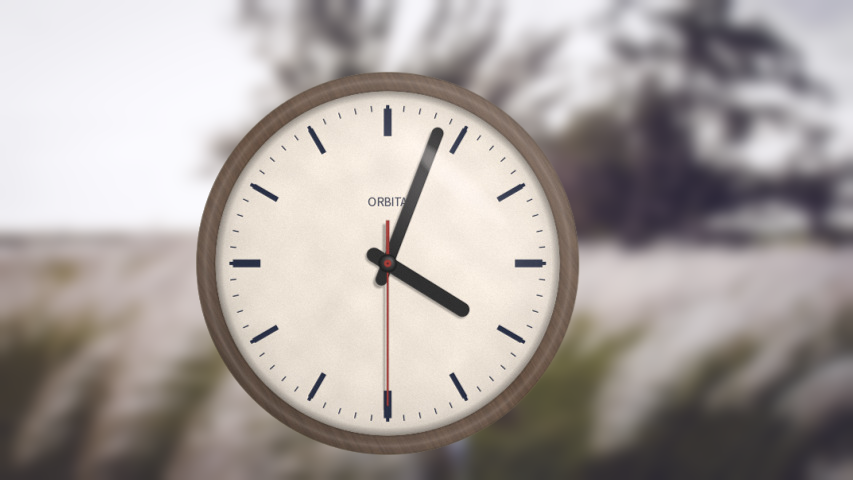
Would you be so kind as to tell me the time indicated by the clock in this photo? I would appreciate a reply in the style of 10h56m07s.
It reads 4h03m30s
